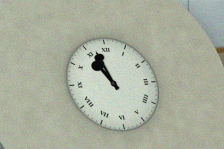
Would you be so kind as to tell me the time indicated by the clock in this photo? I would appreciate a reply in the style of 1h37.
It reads 10h57
